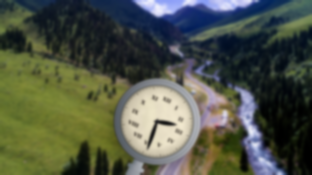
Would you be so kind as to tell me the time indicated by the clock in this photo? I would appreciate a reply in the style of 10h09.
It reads 2h29
